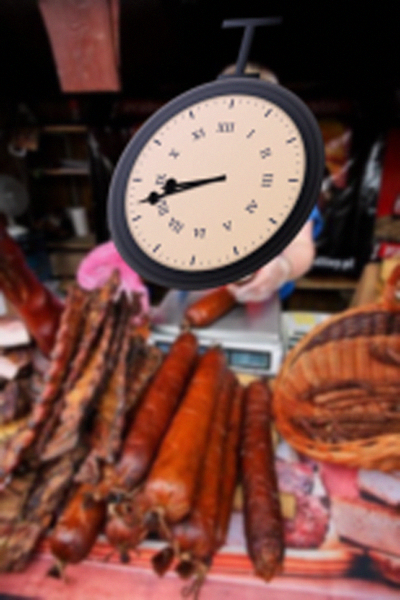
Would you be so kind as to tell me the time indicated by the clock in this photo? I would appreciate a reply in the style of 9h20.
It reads 8h42
